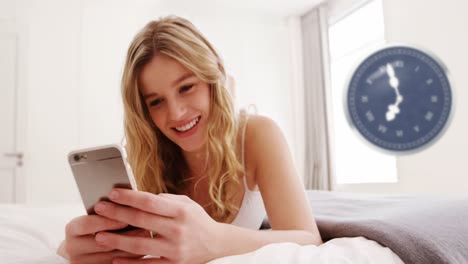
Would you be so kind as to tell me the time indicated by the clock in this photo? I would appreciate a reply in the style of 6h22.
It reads 6h57
